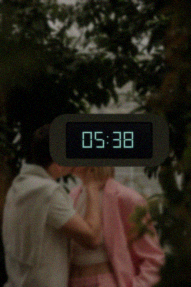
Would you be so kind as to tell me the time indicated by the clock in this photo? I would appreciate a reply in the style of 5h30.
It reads 5h38
